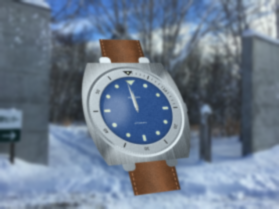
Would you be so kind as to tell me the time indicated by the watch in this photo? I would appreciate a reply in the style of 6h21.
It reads 11h59
